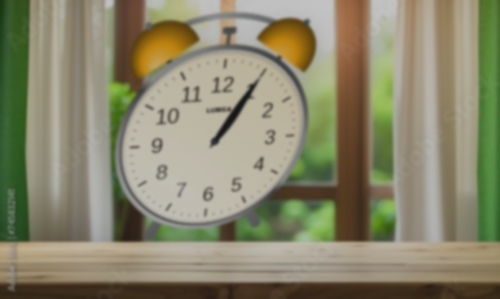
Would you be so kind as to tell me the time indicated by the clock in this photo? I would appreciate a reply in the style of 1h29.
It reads 1h05
